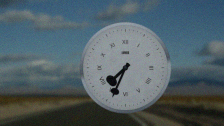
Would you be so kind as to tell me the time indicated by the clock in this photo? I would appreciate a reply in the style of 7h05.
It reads 7h34
